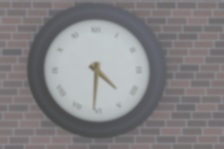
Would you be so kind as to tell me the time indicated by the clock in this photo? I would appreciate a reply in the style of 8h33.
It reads 4h31
